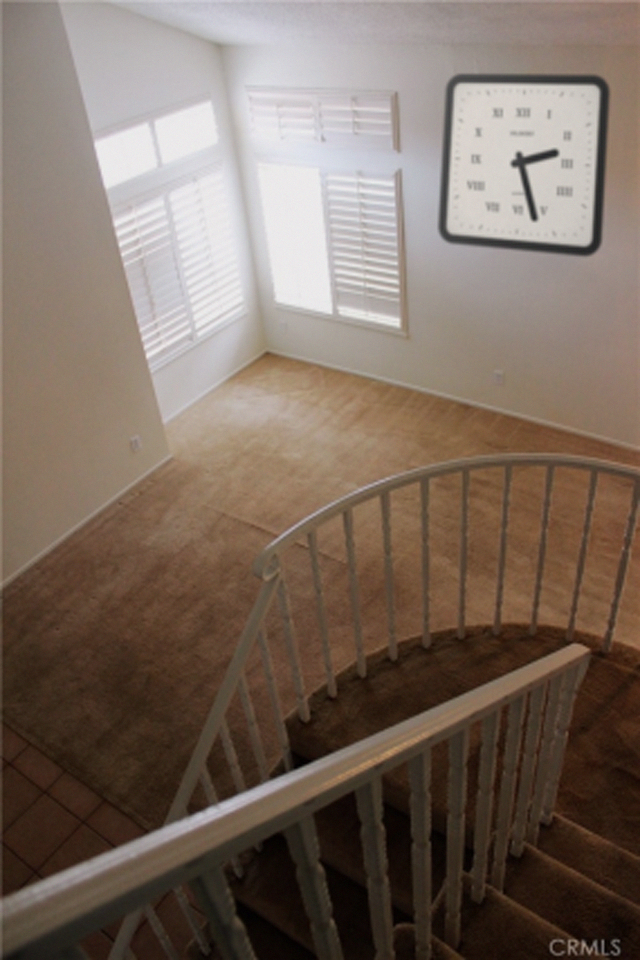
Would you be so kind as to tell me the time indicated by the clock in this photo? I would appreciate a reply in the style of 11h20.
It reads 2h27
